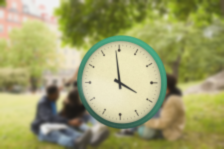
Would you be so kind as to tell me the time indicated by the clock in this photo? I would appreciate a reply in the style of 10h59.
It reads 3h59
